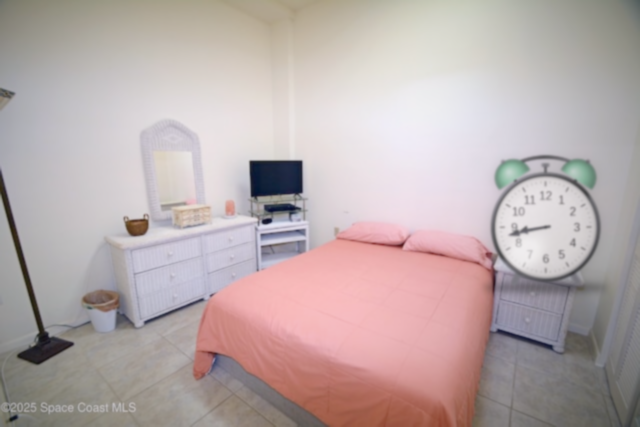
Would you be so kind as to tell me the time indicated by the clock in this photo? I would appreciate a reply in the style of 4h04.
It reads 8h43
